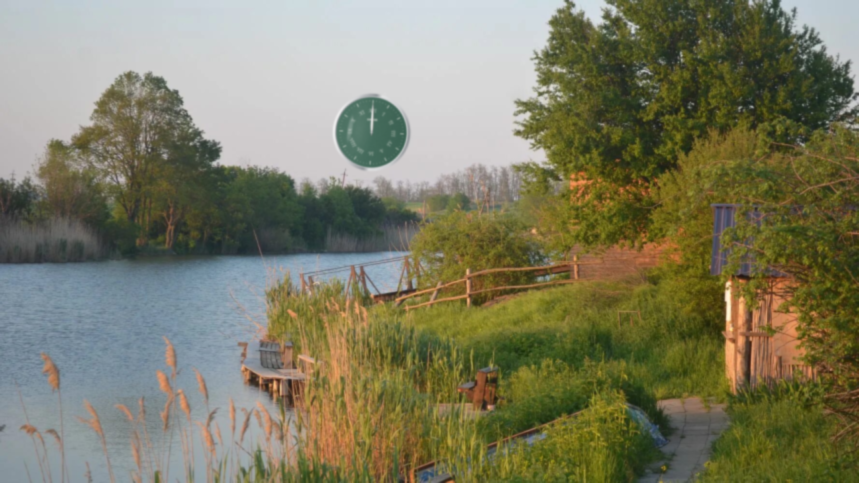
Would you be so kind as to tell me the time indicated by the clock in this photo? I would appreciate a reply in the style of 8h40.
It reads 12h00
